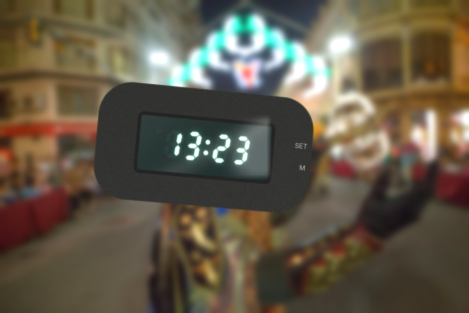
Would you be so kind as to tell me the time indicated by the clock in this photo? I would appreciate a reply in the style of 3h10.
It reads 13h23
